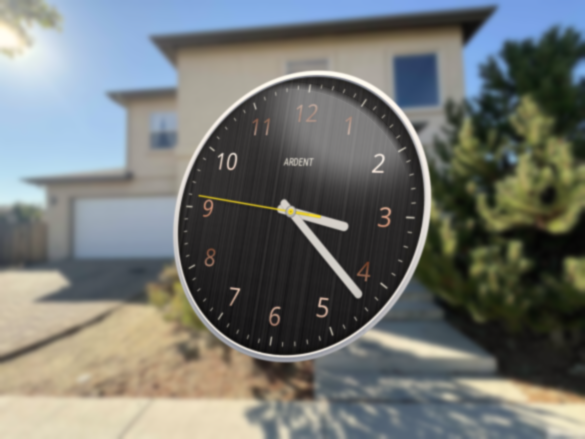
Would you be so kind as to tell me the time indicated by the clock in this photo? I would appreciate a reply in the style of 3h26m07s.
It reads 3h21m46s
